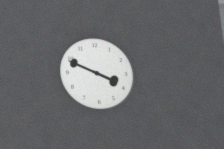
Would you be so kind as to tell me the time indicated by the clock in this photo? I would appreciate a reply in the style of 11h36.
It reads 3h49
